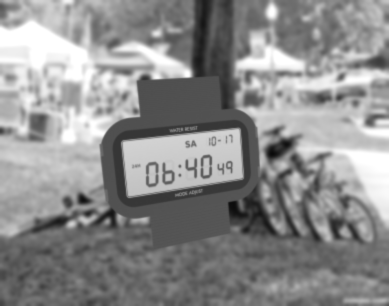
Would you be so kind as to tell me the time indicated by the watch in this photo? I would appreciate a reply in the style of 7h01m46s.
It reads 6h40m49s
